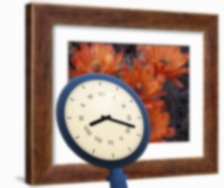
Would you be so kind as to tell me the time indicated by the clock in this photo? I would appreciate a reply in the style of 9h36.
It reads 8h18
